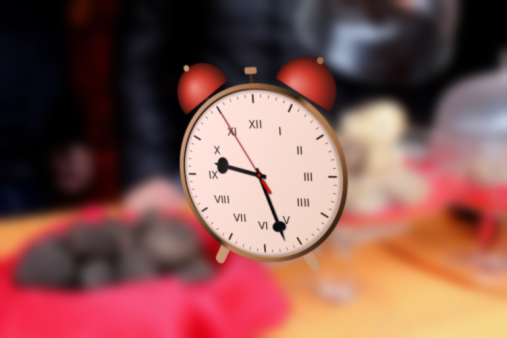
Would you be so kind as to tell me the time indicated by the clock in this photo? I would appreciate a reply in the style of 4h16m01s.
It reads 9h26m55s
